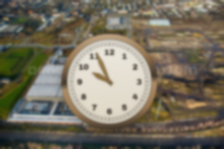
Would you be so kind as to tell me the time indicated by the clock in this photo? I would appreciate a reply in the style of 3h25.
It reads 9h56
